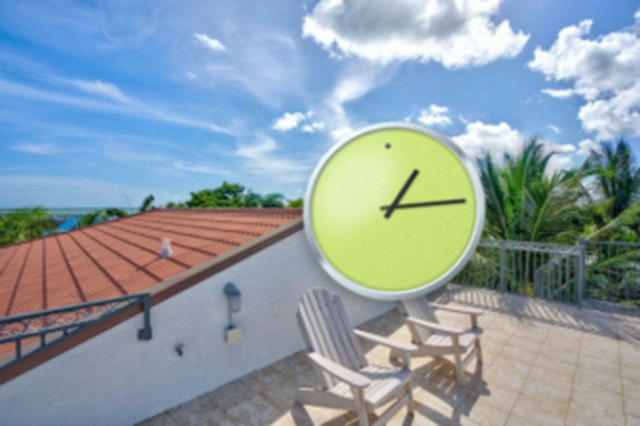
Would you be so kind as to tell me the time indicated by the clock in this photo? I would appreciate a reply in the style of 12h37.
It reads 1h15
